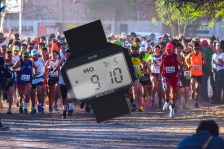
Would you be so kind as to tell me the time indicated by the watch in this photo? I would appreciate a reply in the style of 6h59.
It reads 9h10
